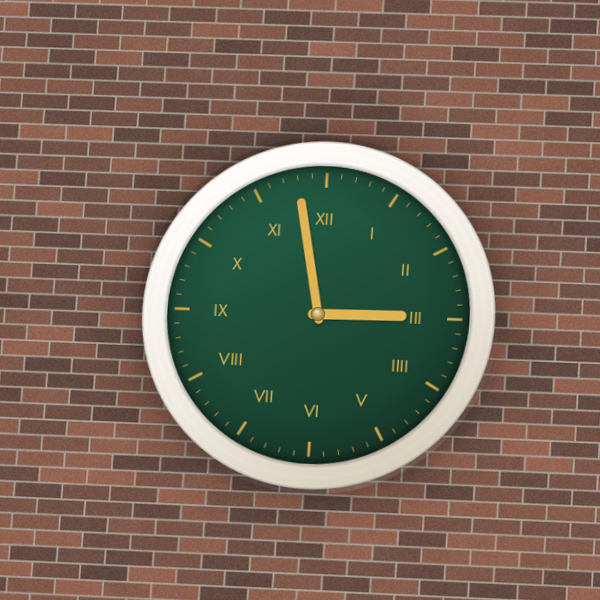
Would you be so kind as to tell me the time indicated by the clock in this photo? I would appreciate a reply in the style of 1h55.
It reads 2h58
